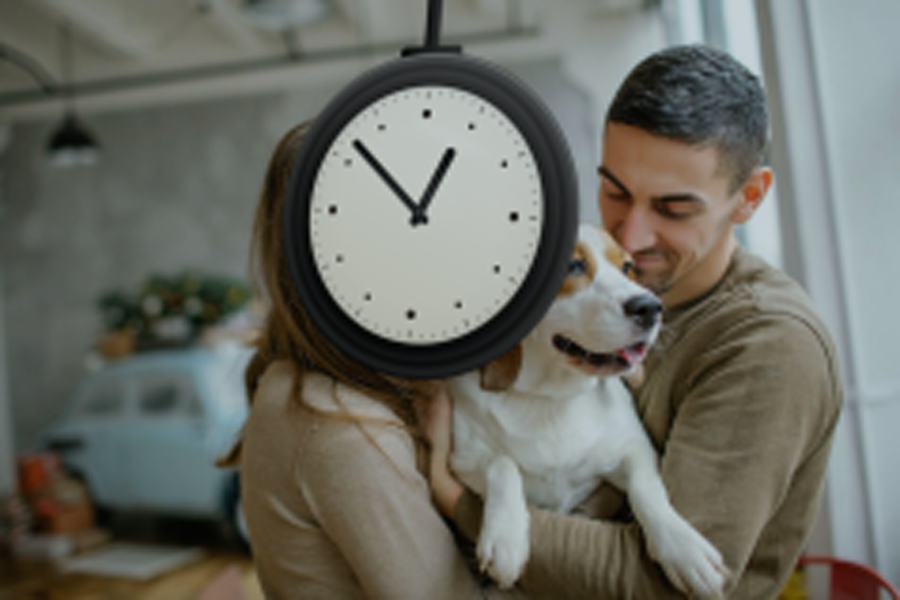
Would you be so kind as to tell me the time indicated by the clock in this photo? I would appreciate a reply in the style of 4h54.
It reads 12h52
